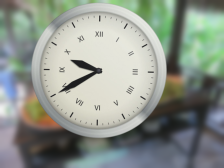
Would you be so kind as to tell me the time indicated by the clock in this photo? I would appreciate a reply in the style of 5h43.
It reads 9h40
